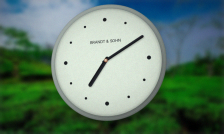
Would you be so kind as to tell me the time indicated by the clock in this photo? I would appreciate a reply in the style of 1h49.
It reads 7h10
